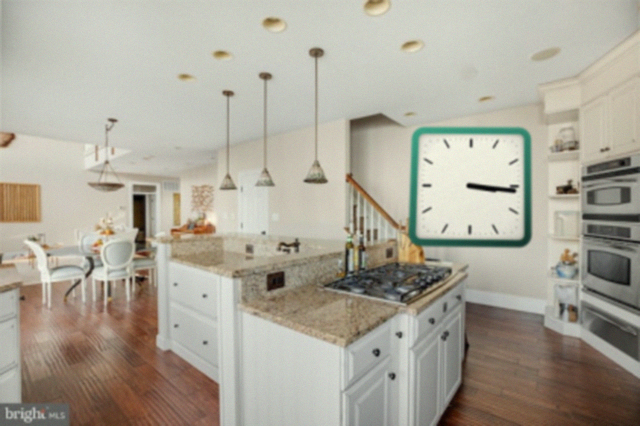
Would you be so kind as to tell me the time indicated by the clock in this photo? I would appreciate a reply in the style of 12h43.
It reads 3h16
